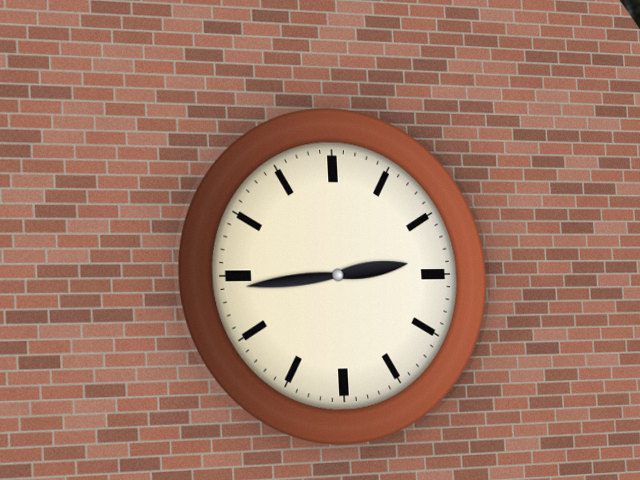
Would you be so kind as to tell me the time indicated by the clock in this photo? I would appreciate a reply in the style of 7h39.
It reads 2h44
